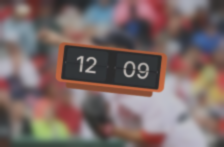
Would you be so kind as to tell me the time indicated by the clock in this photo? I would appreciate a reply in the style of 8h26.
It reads 12h09
